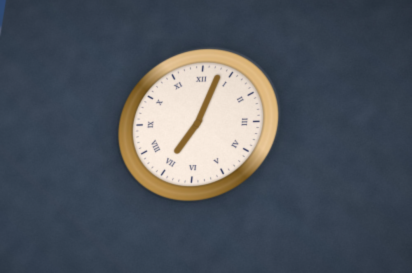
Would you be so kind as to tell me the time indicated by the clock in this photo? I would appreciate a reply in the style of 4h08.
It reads 7h03
